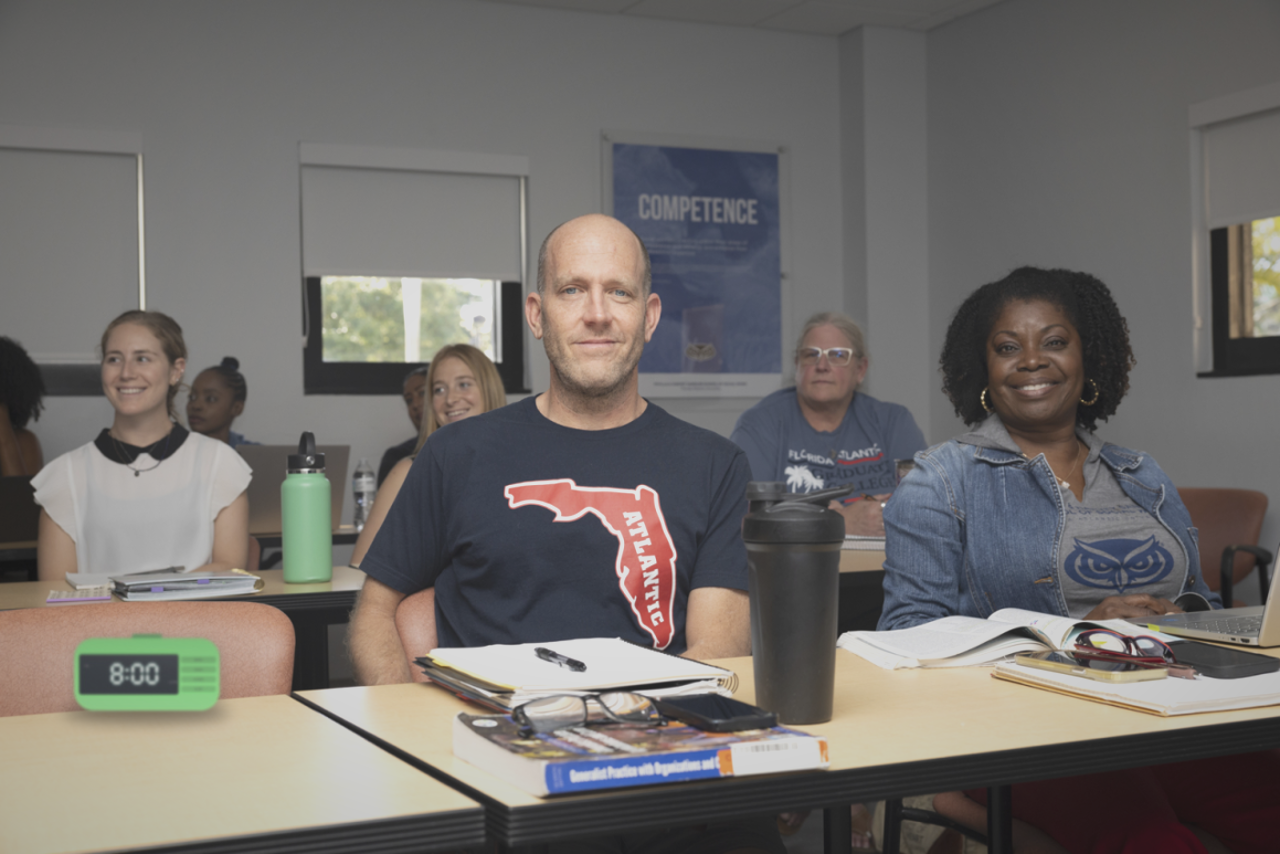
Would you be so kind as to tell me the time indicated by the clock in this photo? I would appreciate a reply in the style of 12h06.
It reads 8h00
